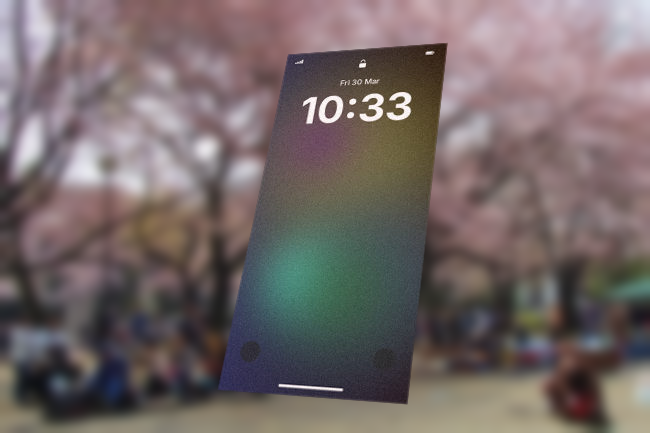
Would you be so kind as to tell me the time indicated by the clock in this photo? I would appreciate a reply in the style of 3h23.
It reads 10h33
